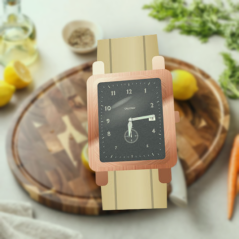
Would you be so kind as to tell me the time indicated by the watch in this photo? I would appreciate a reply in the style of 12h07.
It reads 6h14
